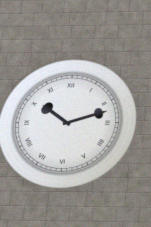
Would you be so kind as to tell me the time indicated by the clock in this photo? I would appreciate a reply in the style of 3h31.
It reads 10h12
